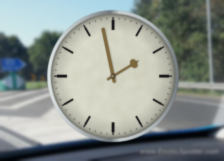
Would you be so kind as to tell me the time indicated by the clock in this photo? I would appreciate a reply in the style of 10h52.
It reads 1h58
